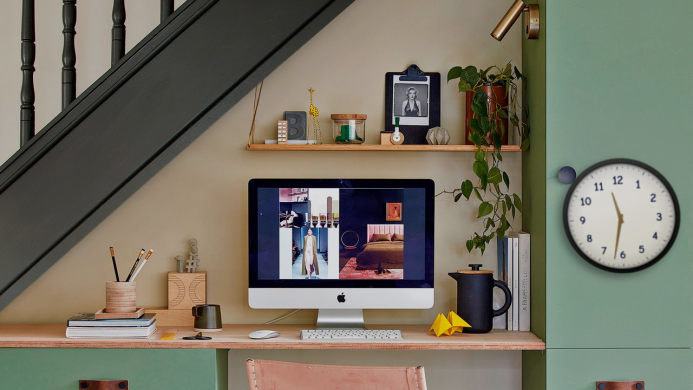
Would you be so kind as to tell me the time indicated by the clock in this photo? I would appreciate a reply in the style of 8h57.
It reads 11h32
